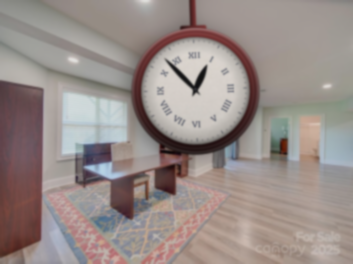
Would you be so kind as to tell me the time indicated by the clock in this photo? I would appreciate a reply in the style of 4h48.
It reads 12h53
